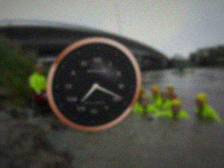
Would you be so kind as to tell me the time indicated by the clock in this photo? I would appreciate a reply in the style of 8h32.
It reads 7h19
